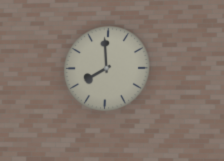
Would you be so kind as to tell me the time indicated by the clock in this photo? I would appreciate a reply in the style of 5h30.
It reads 7h59
